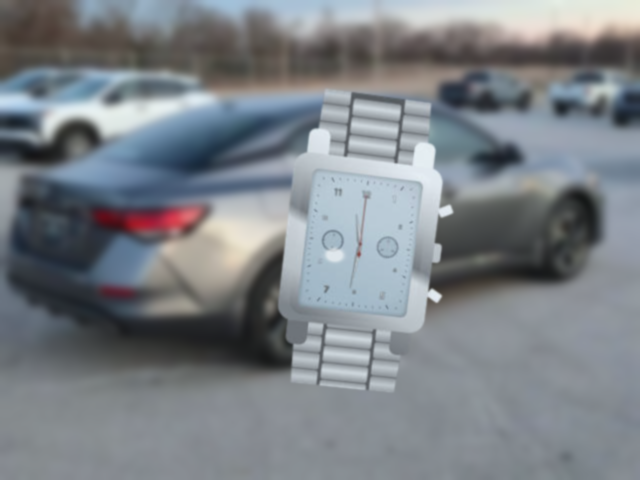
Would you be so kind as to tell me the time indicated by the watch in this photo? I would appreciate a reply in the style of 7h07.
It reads 11h31
